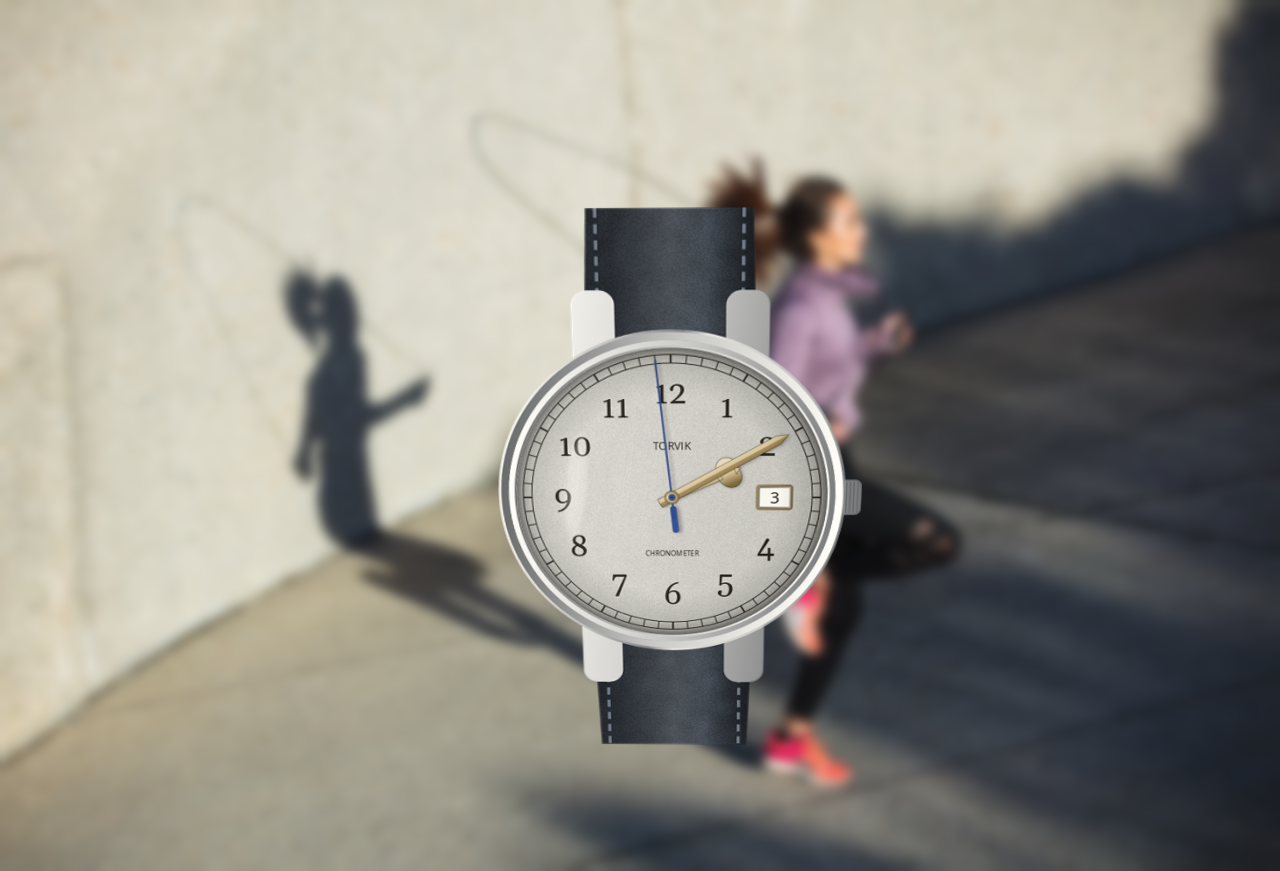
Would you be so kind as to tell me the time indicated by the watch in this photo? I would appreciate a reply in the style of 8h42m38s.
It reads 2h09m59s
